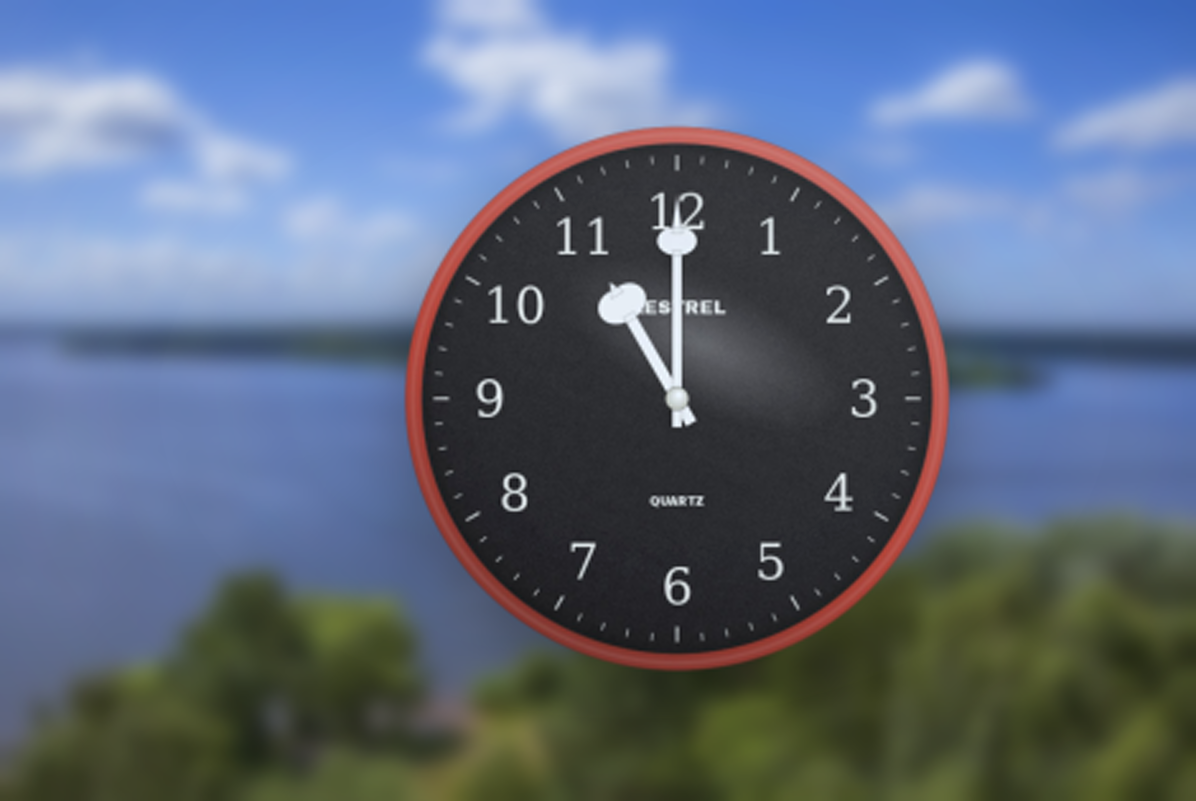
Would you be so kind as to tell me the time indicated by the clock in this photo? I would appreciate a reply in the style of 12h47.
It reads 11h00
